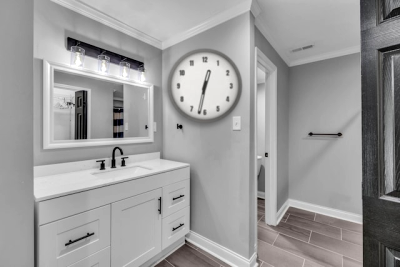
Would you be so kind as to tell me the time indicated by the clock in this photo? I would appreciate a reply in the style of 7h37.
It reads 12h32
